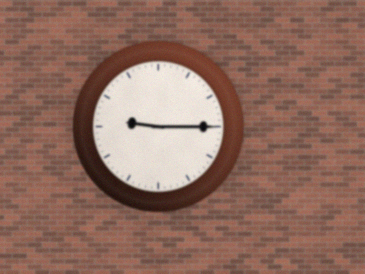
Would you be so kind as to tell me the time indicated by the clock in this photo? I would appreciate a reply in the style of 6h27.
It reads 9h15
